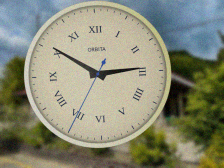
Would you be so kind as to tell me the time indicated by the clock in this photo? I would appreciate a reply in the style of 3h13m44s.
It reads 2h50m35s
